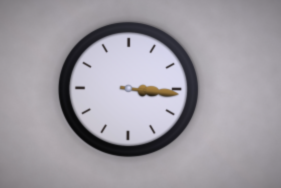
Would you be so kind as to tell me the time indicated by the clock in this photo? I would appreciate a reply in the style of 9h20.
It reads 3h16
